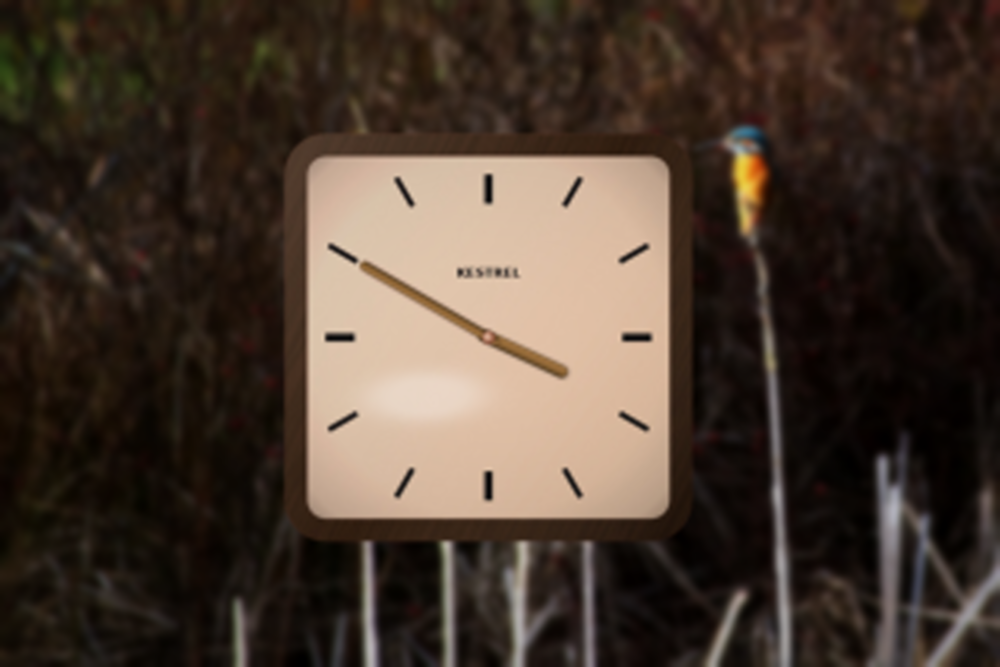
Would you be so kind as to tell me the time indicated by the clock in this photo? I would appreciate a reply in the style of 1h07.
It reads 3h50
